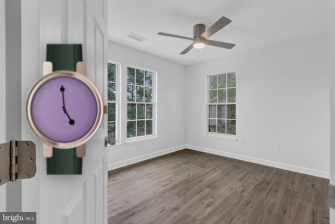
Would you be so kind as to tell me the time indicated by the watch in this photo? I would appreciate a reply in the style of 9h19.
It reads 4h59
